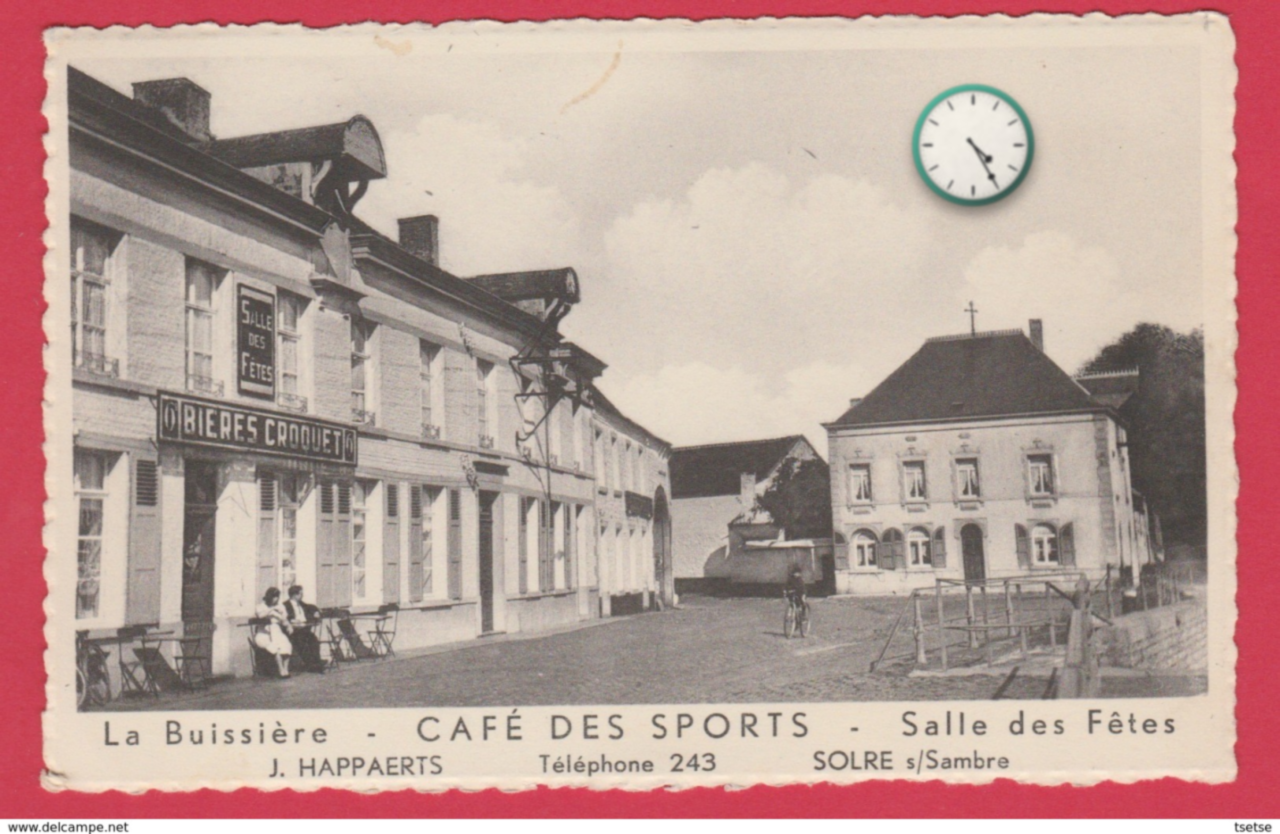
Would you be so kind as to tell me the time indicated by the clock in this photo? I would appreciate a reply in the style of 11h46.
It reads 4h25
